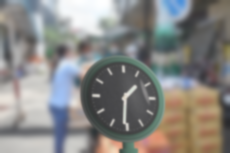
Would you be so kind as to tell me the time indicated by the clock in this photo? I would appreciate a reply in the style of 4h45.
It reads 1h31
